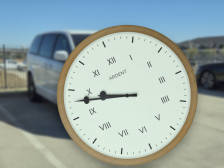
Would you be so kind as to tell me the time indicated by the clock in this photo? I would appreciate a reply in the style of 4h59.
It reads 9h48
